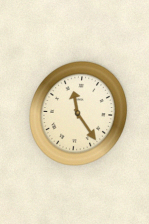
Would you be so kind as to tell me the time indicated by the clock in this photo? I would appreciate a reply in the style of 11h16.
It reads 11h23
